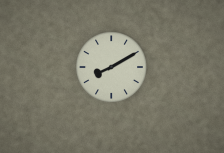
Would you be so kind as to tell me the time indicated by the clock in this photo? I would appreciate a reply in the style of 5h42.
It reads 8h10
